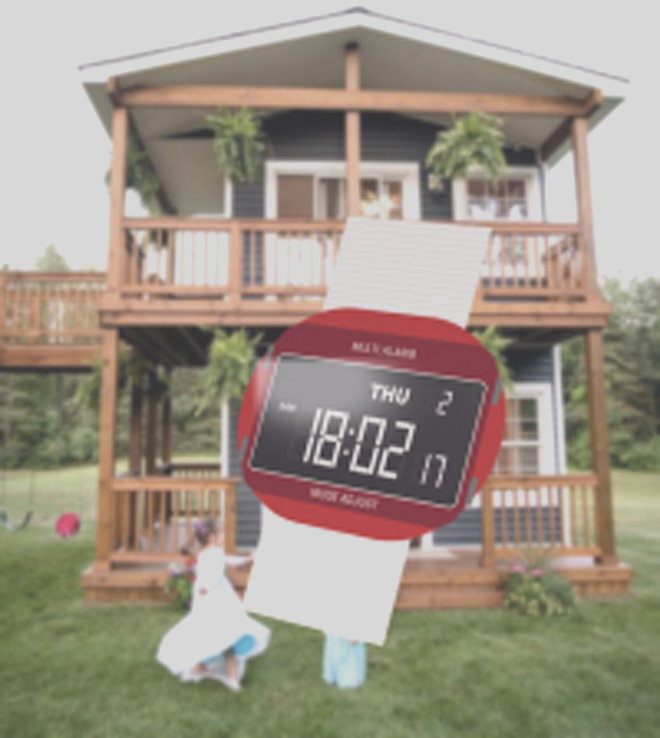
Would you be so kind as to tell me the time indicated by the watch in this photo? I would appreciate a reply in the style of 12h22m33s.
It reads 18h02m17s
